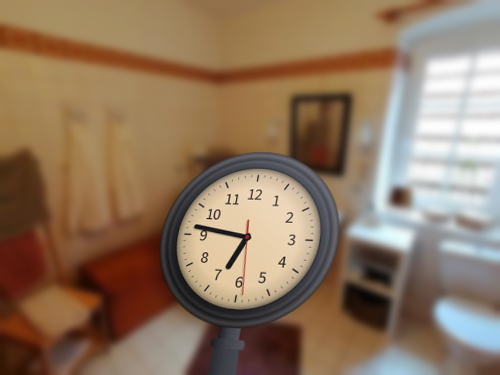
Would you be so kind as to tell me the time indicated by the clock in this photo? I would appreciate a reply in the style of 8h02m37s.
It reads 6h46m29s
